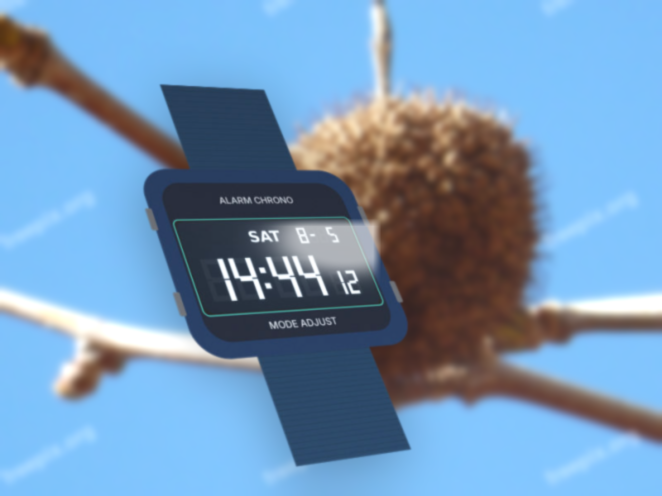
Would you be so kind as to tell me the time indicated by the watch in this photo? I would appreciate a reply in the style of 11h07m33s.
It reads 14h44m12s
